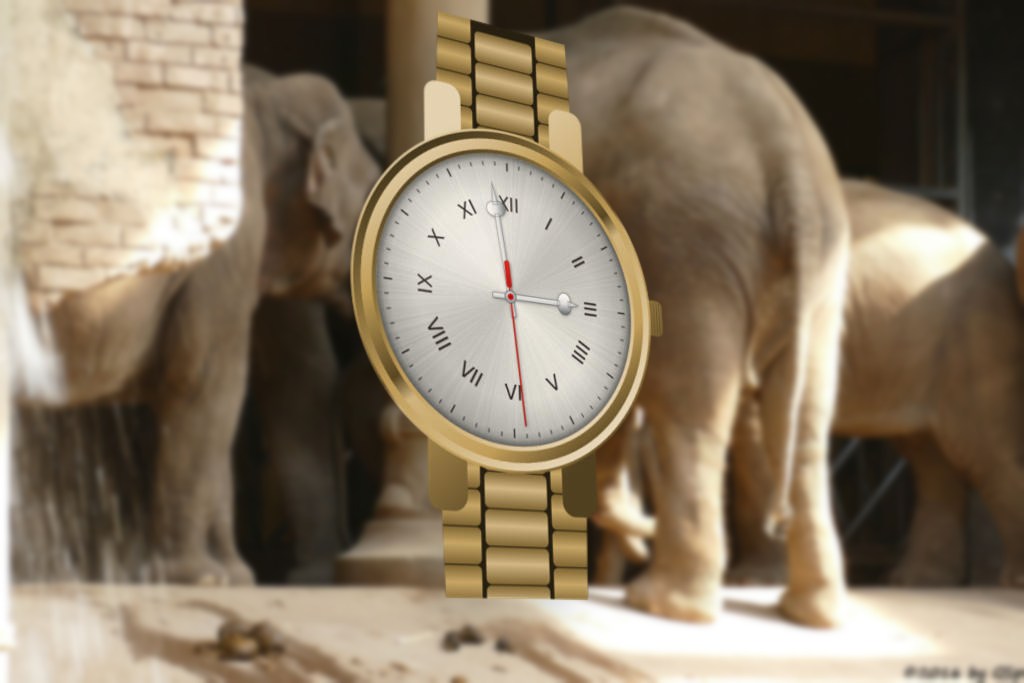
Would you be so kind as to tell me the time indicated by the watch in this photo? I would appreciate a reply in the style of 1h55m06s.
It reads 2h58m29s
